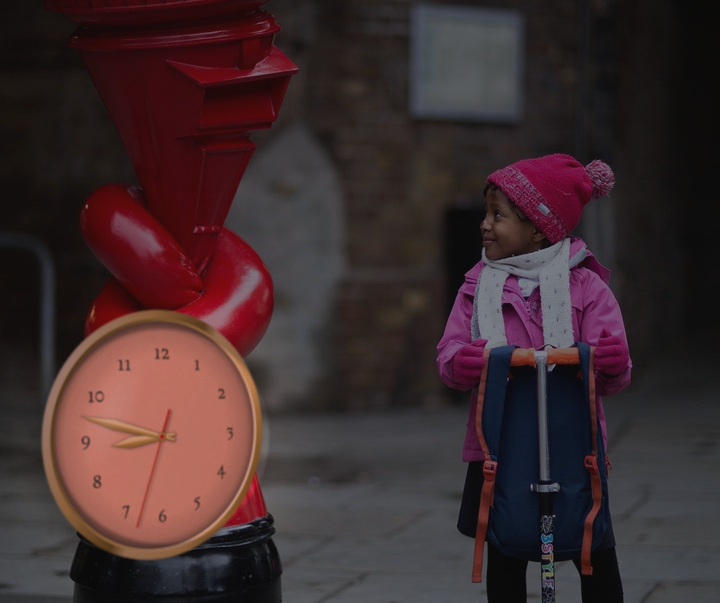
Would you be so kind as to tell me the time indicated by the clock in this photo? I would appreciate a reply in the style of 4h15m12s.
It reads 8h47m33s
